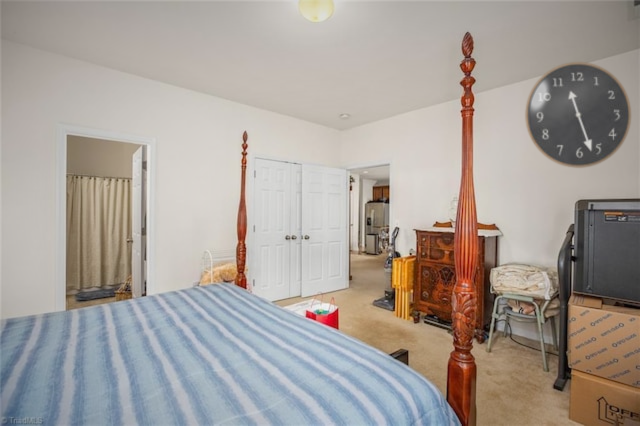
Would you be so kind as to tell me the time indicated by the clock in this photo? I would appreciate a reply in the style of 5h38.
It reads 11h27
